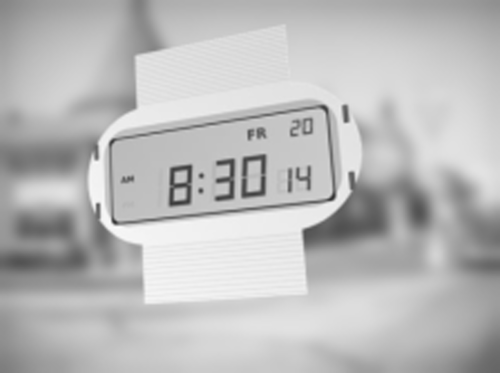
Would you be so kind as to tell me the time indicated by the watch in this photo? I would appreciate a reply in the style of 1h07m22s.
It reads 8h30m14s
